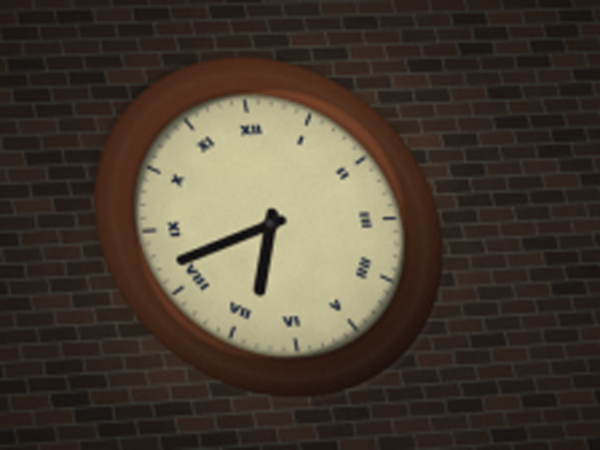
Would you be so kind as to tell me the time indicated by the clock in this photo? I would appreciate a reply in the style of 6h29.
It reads 6h42
